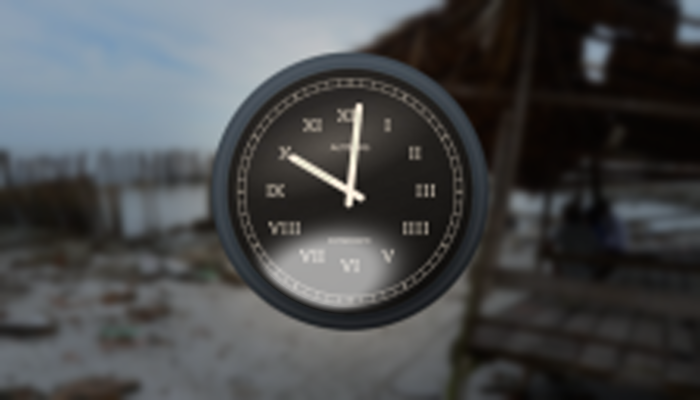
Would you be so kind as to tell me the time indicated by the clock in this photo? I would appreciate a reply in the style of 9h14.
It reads 10h01
